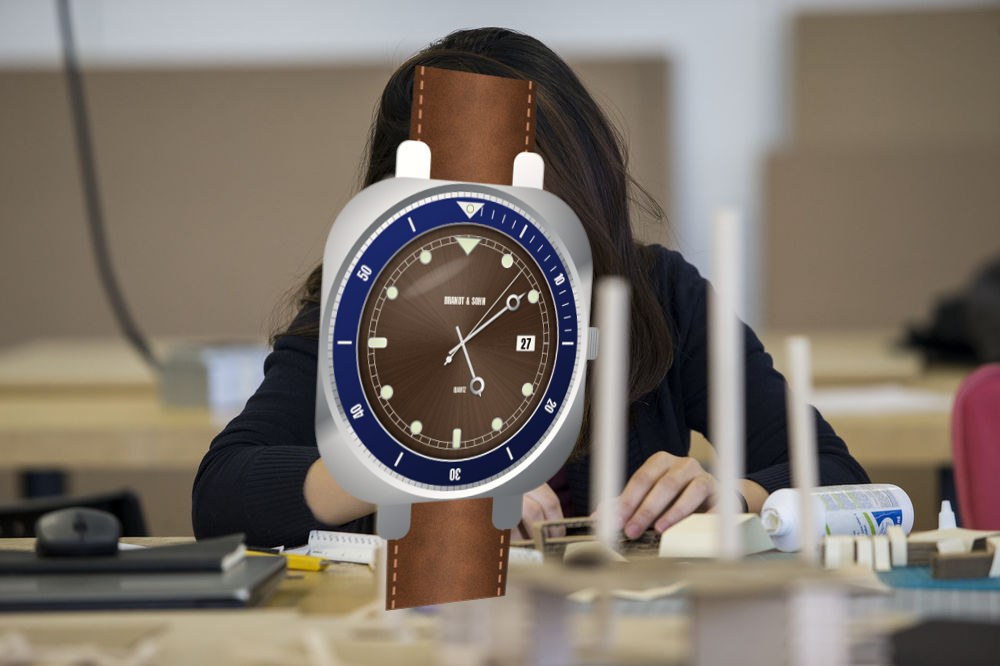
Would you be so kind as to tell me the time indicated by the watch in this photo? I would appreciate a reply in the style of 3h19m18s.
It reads 5h09m07s
